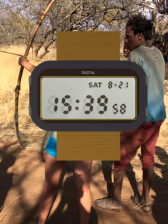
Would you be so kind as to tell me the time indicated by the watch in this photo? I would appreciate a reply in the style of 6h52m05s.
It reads 15h39m58s
